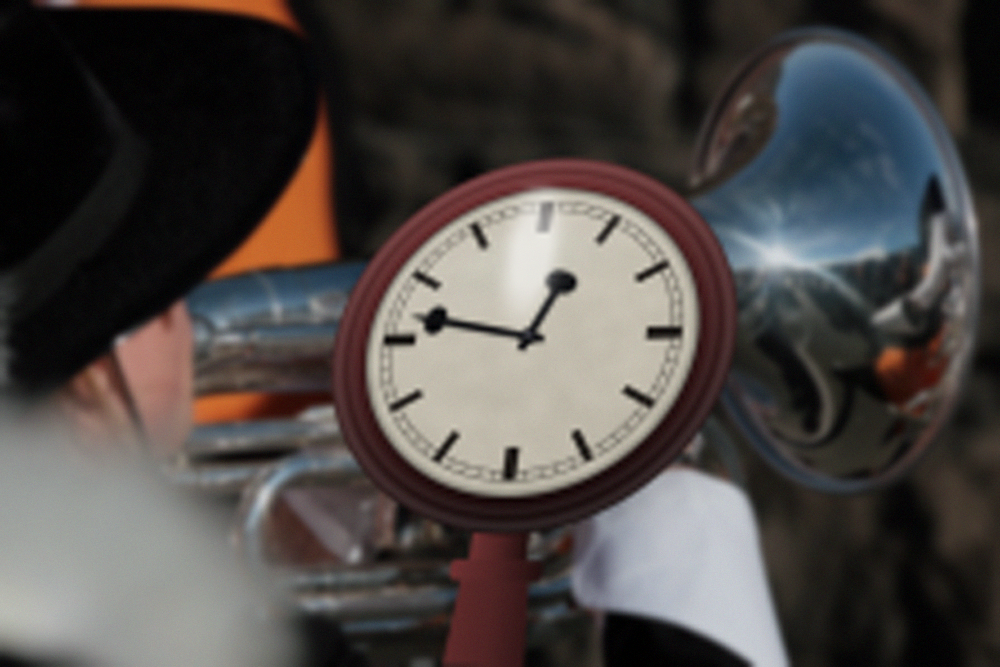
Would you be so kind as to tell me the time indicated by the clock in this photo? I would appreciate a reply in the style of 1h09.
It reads 12h47
